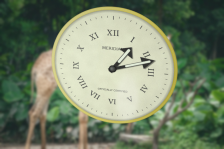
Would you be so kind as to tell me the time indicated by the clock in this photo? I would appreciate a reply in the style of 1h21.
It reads 1h12
